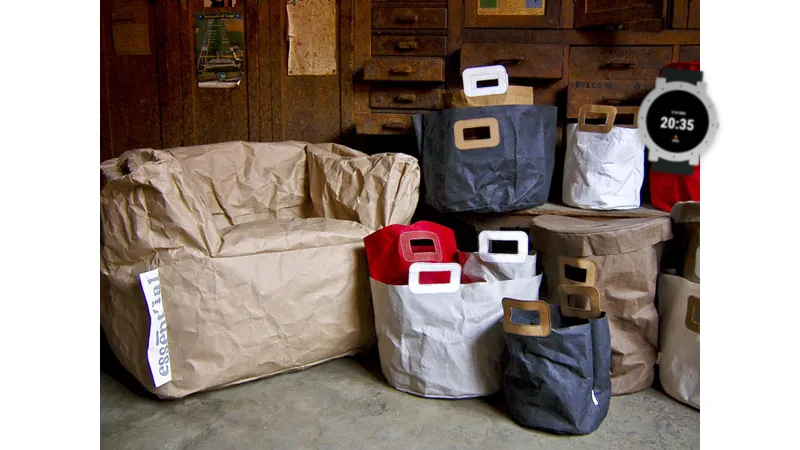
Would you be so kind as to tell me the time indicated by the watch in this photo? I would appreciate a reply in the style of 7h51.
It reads 20h35
